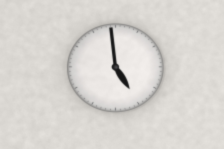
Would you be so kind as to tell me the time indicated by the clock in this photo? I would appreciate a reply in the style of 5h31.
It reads 4h59
